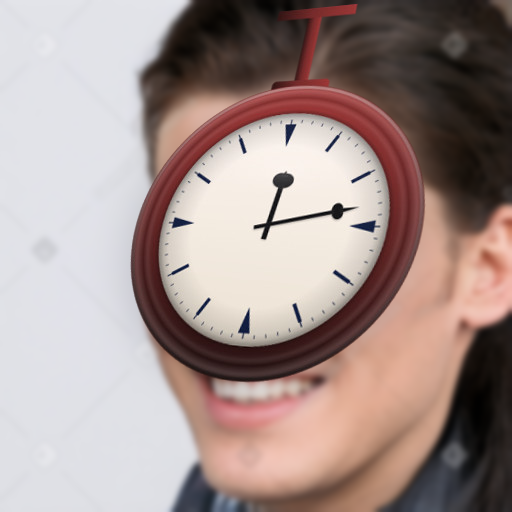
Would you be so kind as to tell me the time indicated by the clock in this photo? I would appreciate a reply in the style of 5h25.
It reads 12h13
